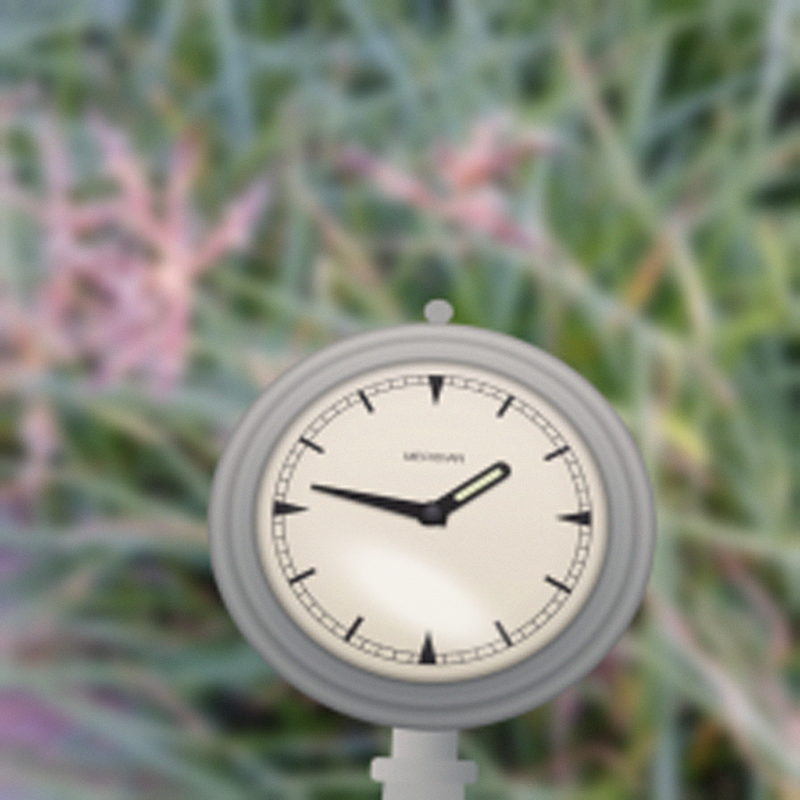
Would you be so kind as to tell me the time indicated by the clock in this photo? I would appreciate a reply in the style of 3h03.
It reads 1h47
